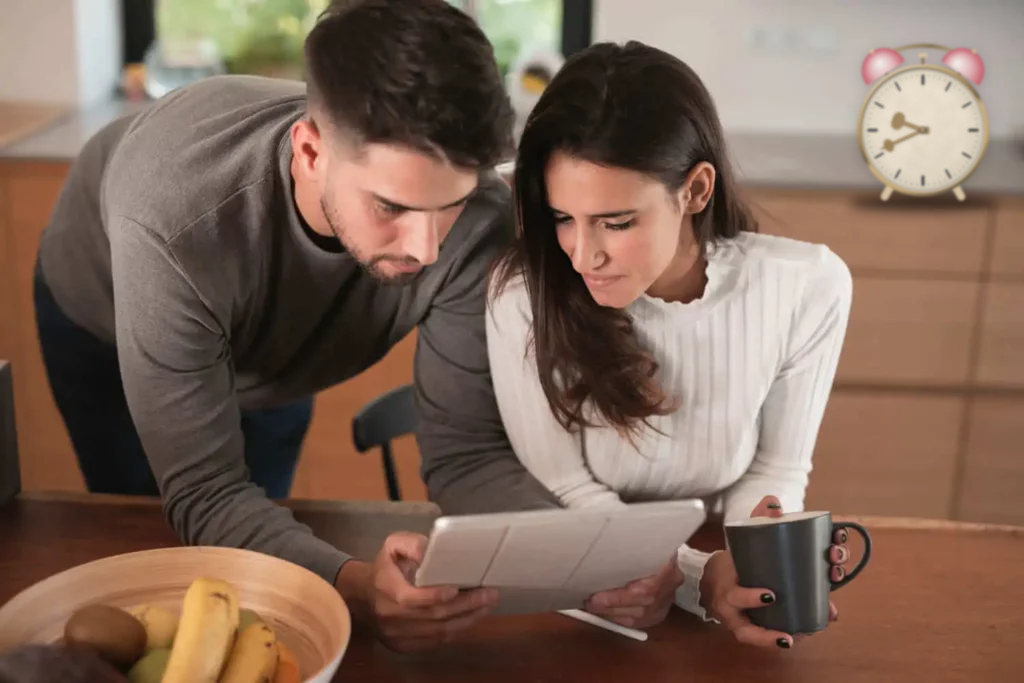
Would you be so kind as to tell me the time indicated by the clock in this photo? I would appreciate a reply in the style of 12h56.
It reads 9h41
